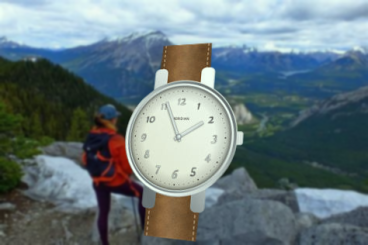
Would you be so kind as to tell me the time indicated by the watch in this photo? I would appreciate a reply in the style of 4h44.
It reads 1h56
